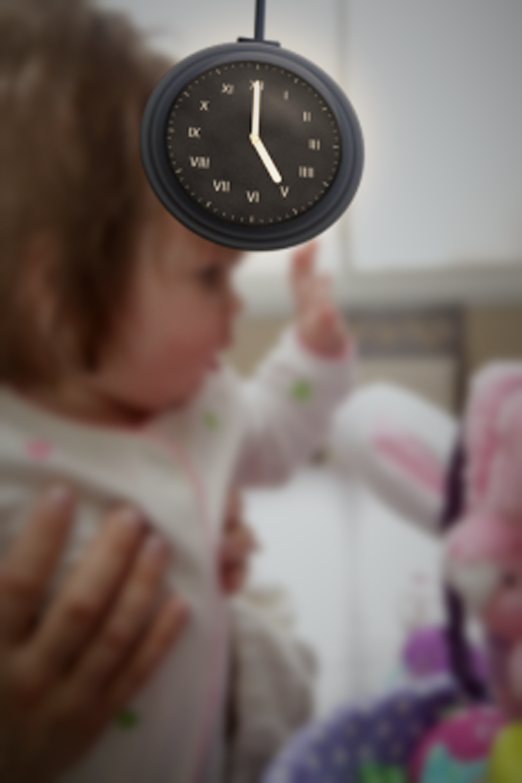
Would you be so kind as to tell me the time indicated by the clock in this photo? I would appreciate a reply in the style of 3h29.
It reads 5h00
